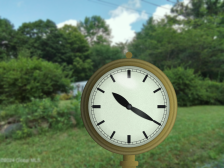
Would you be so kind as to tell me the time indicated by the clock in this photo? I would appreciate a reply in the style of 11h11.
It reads 10h20
